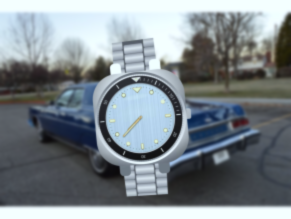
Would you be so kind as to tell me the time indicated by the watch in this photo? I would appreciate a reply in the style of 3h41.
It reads 7h38
